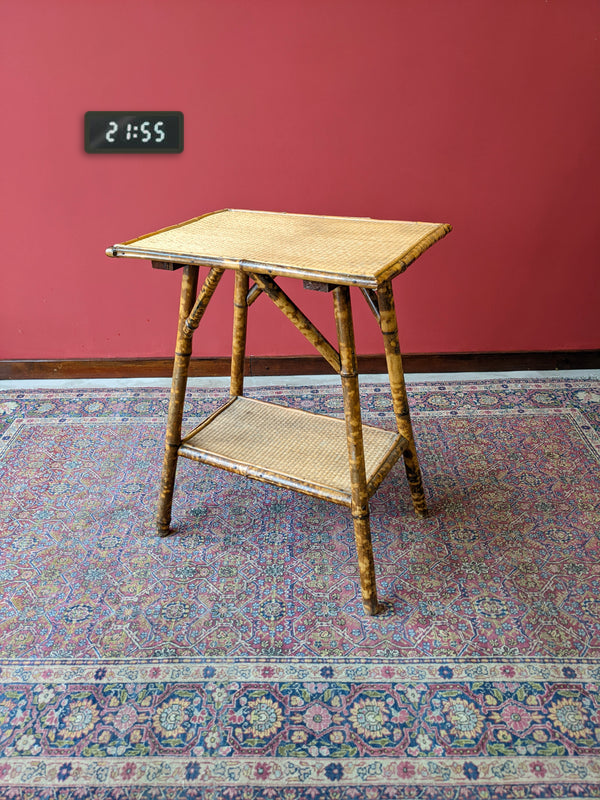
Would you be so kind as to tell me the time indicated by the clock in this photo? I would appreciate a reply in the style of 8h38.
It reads 21h55
